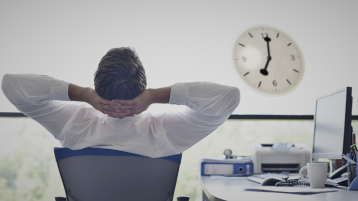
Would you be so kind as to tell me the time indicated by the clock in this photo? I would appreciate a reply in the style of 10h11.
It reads 7h01
